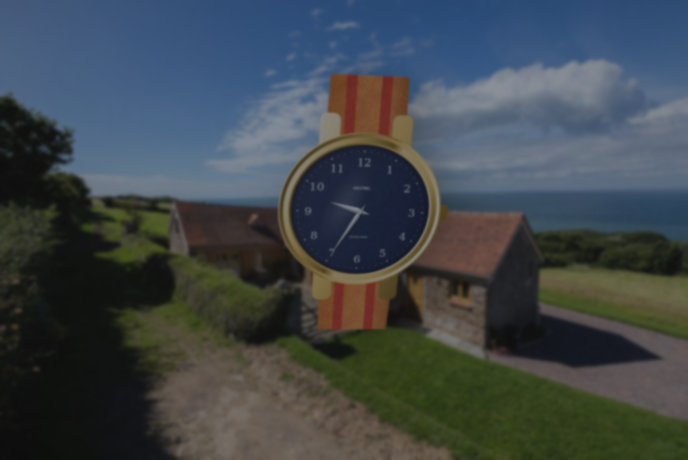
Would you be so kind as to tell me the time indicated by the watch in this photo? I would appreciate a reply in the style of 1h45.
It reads 9h35
